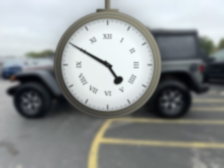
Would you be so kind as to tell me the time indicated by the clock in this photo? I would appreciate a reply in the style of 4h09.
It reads 4h50
